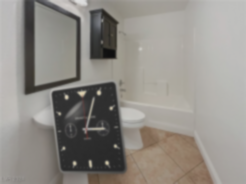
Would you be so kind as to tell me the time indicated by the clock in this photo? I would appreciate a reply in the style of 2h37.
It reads 3h04
